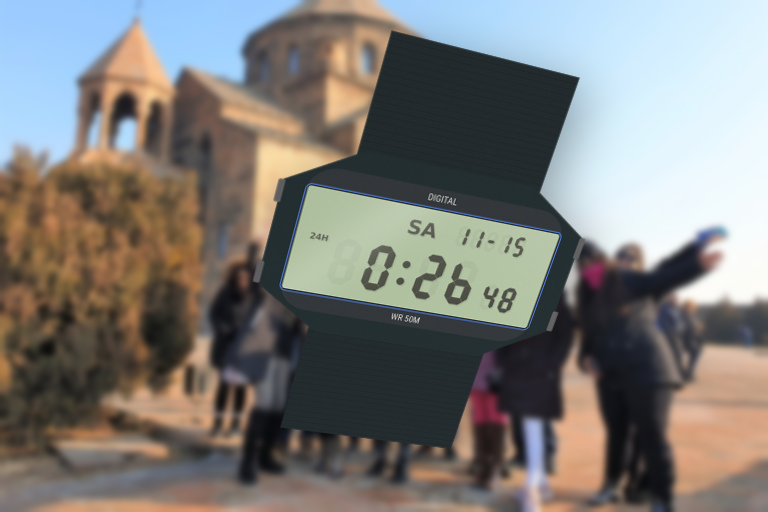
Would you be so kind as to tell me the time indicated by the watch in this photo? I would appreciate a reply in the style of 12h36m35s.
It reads 0h26m48s
